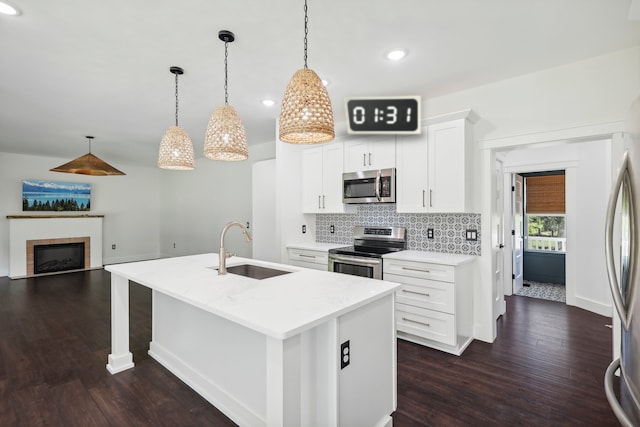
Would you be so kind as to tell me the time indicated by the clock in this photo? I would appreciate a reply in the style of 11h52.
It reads 1h31
